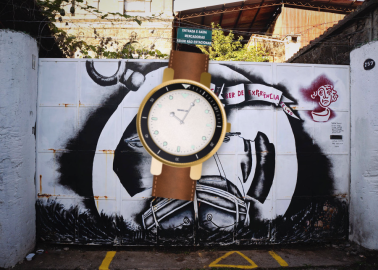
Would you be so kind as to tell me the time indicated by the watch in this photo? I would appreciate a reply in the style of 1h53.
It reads 10h04
